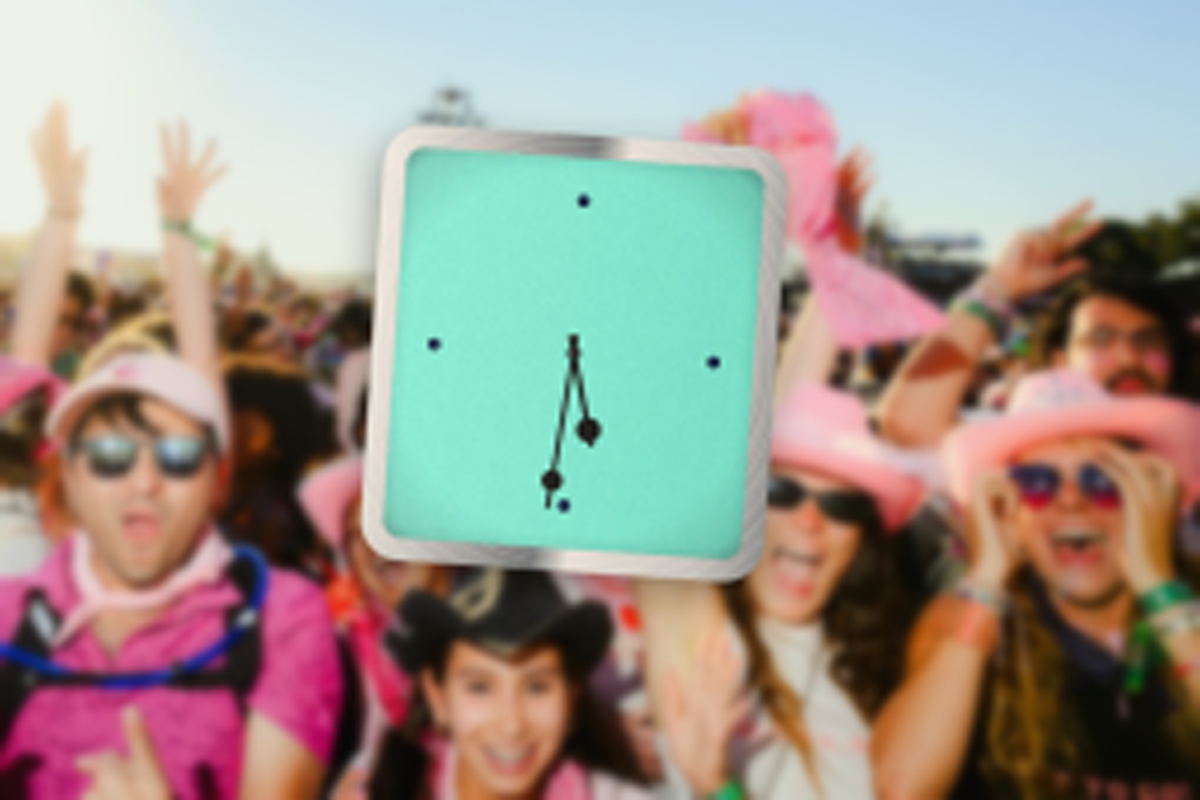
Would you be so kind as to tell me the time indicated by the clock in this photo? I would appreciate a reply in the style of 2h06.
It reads 5h31
